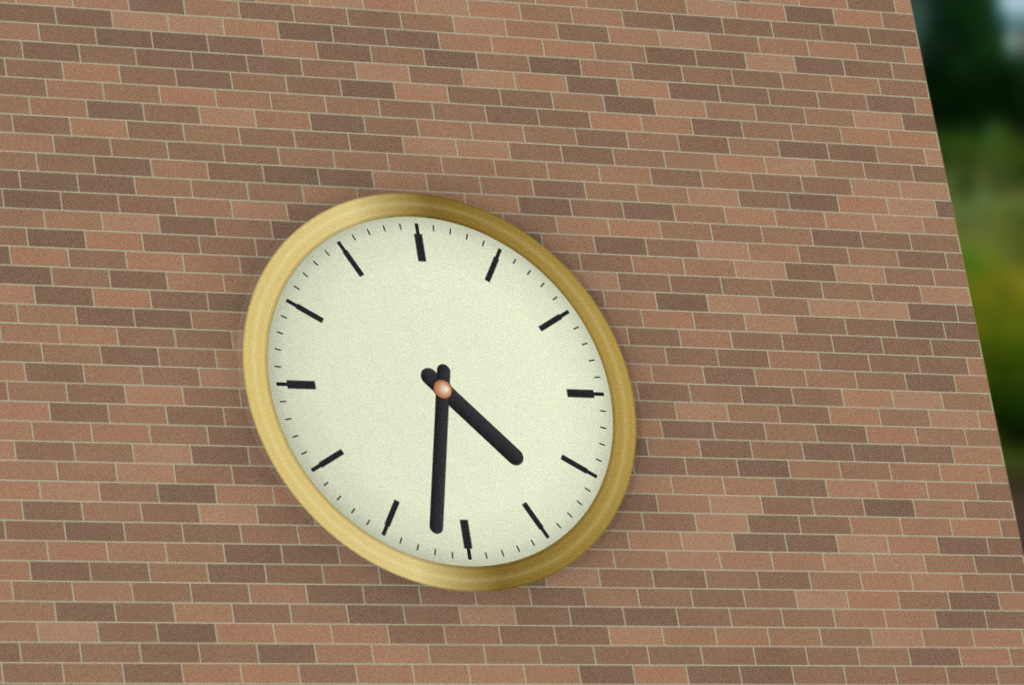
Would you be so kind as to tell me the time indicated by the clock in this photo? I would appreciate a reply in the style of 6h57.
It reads 4h32
